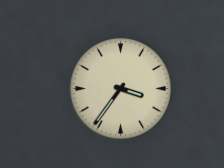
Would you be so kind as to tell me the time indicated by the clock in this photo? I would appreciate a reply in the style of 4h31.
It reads 3h36
